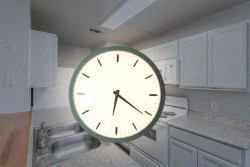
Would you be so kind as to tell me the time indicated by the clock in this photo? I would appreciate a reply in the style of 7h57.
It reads 6h21
